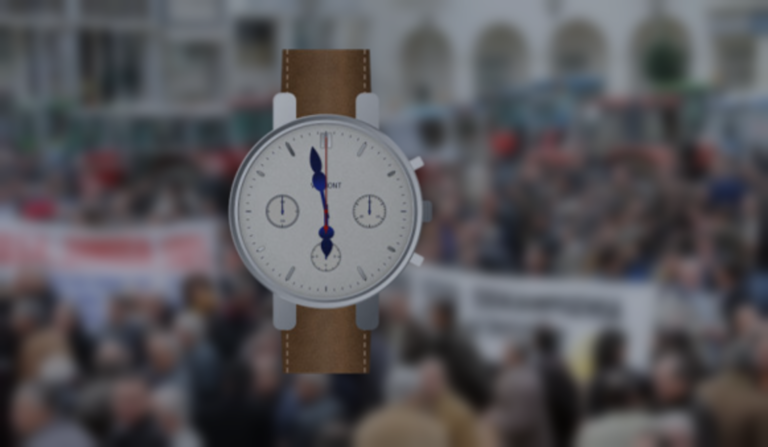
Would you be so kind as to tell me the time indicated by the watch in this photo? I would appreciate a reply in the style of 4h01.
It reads 5h58
